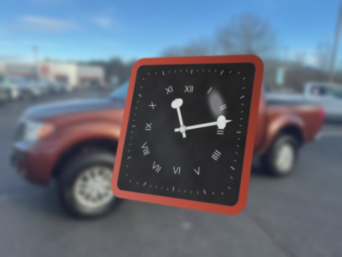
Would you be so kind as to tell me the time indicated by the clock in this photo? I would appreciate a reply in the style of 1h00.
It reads 11h13
